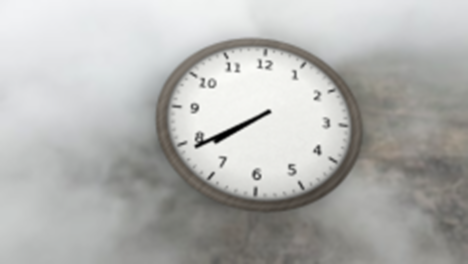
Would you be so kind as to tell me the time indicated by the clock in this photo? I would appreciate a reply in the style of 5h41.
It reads 7h39
